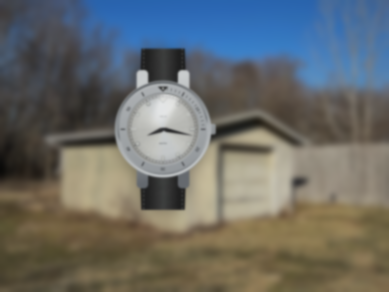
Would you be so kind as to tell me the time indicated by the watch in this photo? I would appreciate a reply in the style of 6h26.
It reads 8h17
